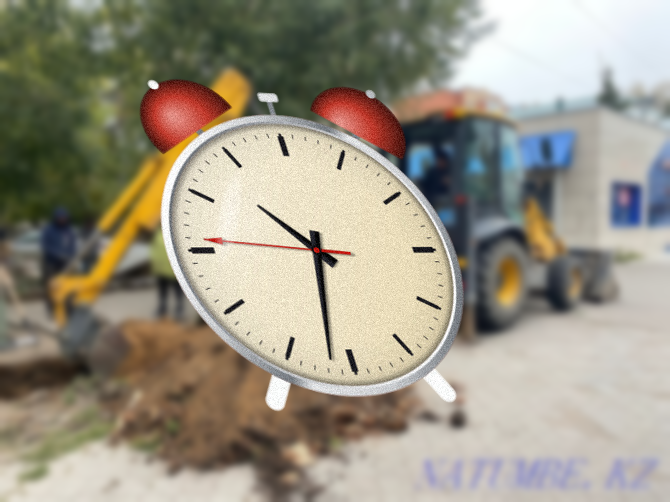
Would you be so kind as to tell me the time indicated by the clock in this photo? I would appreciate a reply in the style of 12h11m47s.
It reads 10h31m46s
